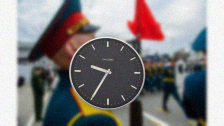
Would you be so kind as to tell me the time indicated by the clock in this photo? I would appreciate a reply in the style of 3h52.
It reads 9h35
